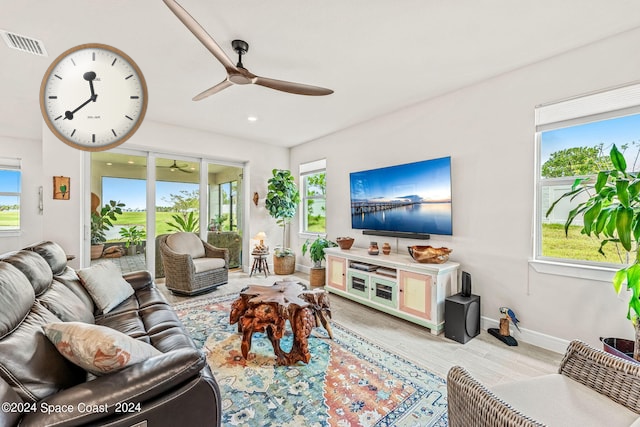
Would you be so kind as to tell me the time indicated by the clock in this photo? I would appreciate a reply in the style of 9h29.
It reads 11h39
